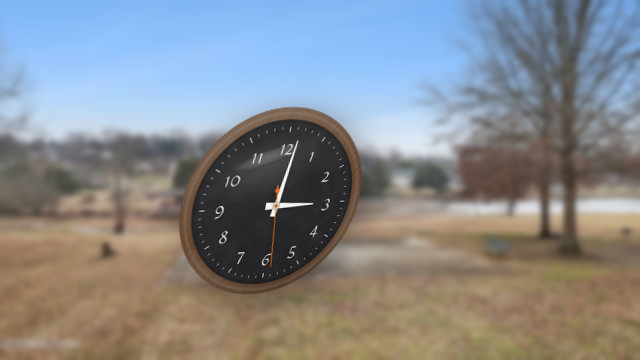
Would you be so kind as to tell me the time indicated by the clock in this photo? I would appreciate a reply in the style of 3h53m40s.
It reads 3h01m29s
